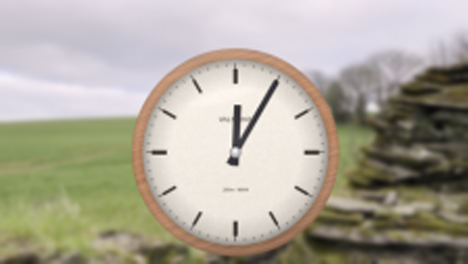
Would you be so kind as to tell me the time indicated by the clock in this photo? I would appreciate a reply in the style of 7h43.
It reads 12h05
